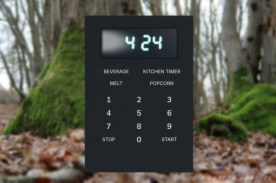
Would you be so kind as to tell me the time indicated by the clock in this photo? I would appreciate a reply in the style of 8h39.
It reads 4h24
